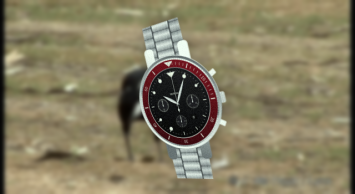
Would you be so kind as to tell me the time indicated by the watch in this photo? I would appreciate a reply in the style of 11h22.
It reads 10h05
